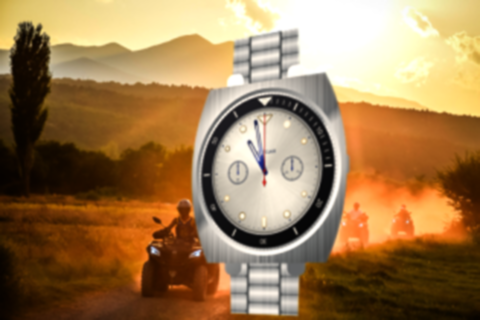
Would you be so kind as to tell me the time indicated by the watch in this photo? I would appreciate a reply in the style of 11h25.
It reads 10h58
